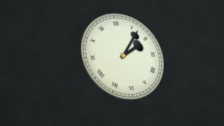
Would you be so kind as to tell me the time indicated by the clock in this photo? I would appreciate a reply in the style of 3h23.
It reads 2h07
